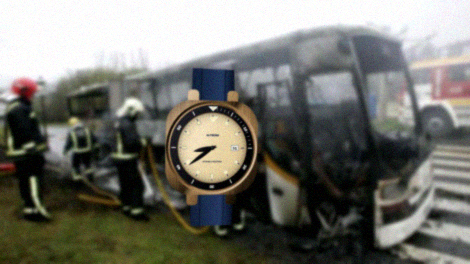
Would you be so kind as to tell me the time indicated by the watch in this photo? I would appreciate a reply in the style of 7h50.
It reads 8h39
